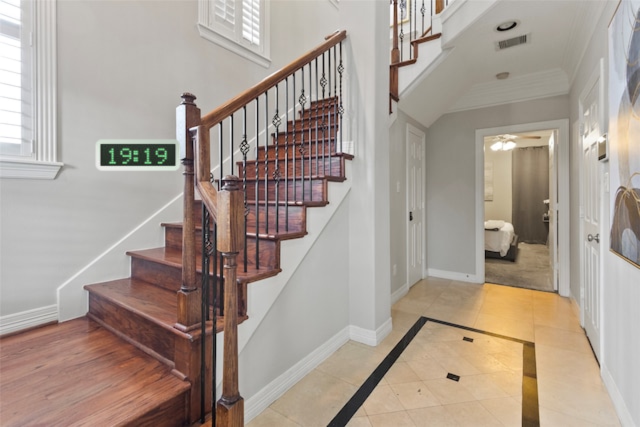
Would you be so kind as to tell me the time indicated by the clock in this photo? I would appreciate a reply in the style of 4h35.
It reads 19h19
